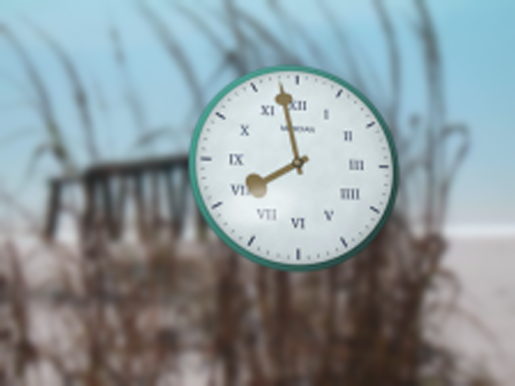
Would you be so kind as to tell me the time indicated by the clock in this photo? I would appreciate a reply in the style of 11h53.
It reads 7h58
